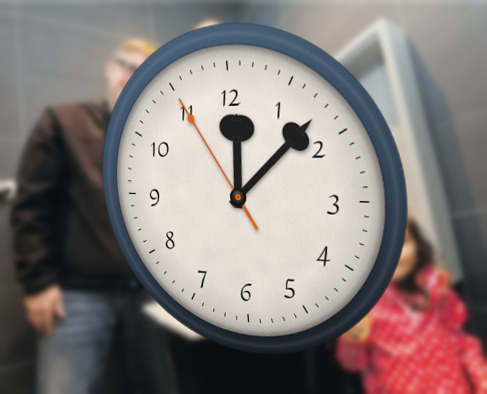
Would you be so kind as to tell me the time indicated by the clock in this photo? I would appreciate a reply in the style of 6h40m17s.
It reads 12h07m55s
